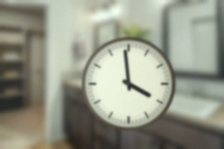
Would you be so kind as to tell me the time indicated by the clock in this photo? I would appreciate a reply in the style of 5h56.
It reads 3h59
